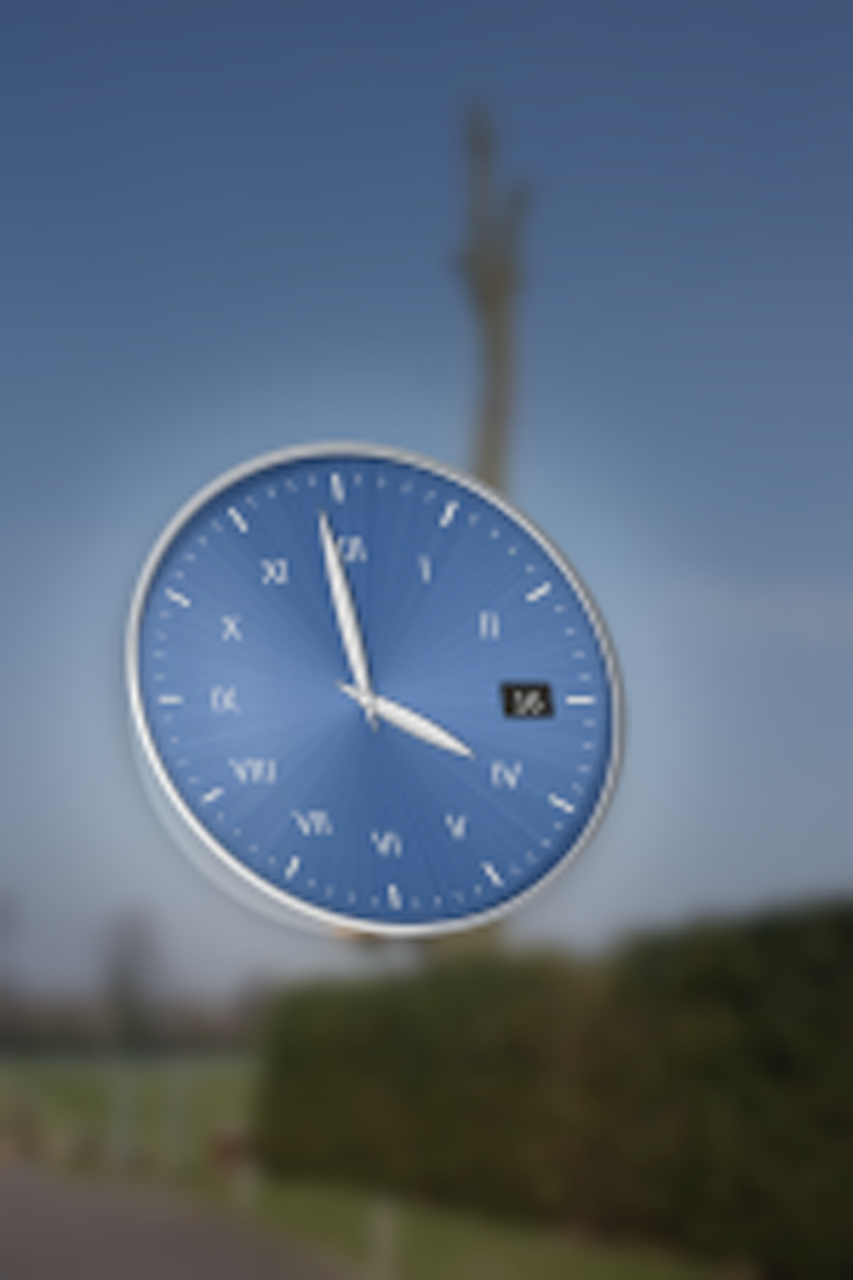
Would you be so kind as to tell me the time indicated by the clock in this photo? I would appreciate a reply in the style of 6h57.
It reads 3h59
